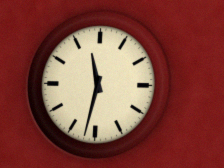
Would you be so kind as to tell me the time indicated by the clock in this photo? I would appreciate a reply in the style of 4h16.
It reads 11h32
